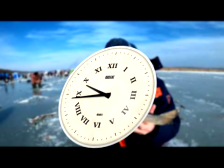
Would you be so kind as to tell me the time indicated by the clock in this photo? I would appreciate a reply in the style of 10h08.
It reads 9h44
